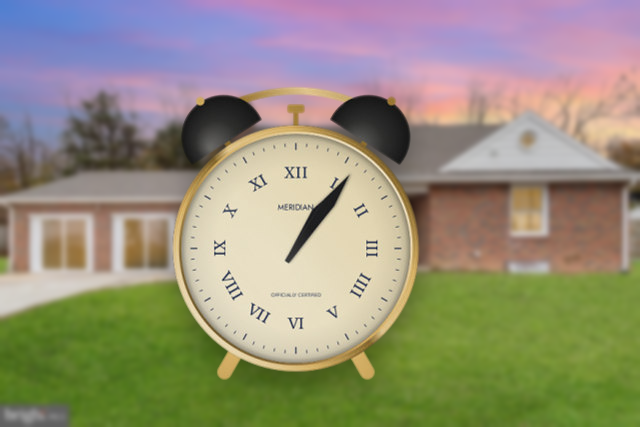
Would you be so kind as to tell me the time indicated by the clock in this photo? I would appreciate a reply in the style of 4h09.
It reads 1h06
